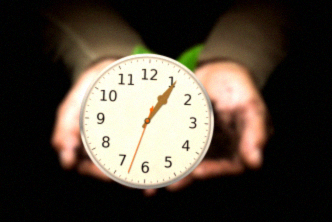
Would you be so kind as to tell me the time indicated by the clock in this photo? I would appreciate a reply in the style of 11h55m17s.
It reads 1h05m33s
